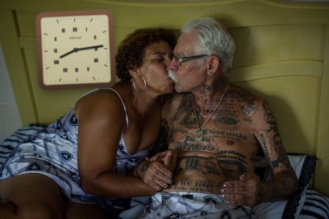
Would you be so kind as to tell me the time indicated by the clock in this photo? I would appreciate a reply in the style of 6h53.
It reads 8h14
